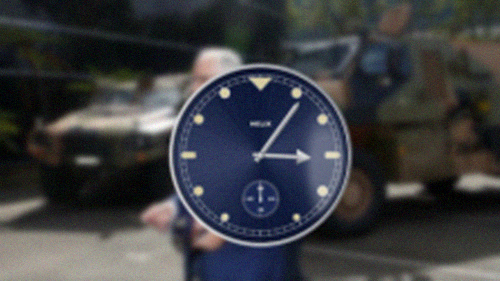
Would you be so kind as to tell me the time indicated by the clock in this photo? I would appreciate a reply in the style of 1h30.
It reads 3h06
